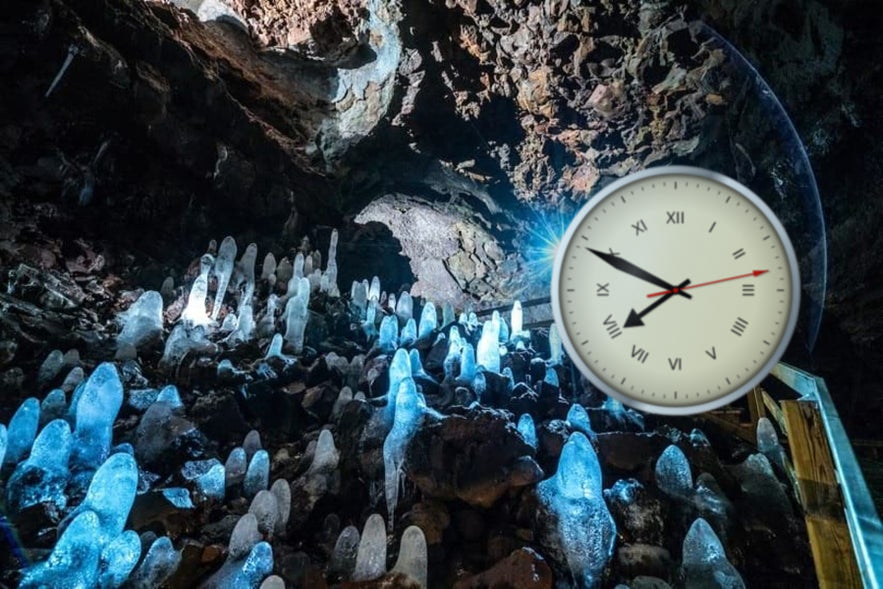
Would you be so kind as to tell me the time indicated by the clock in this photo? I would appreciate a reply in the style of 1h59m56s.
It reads 7h49m13s
